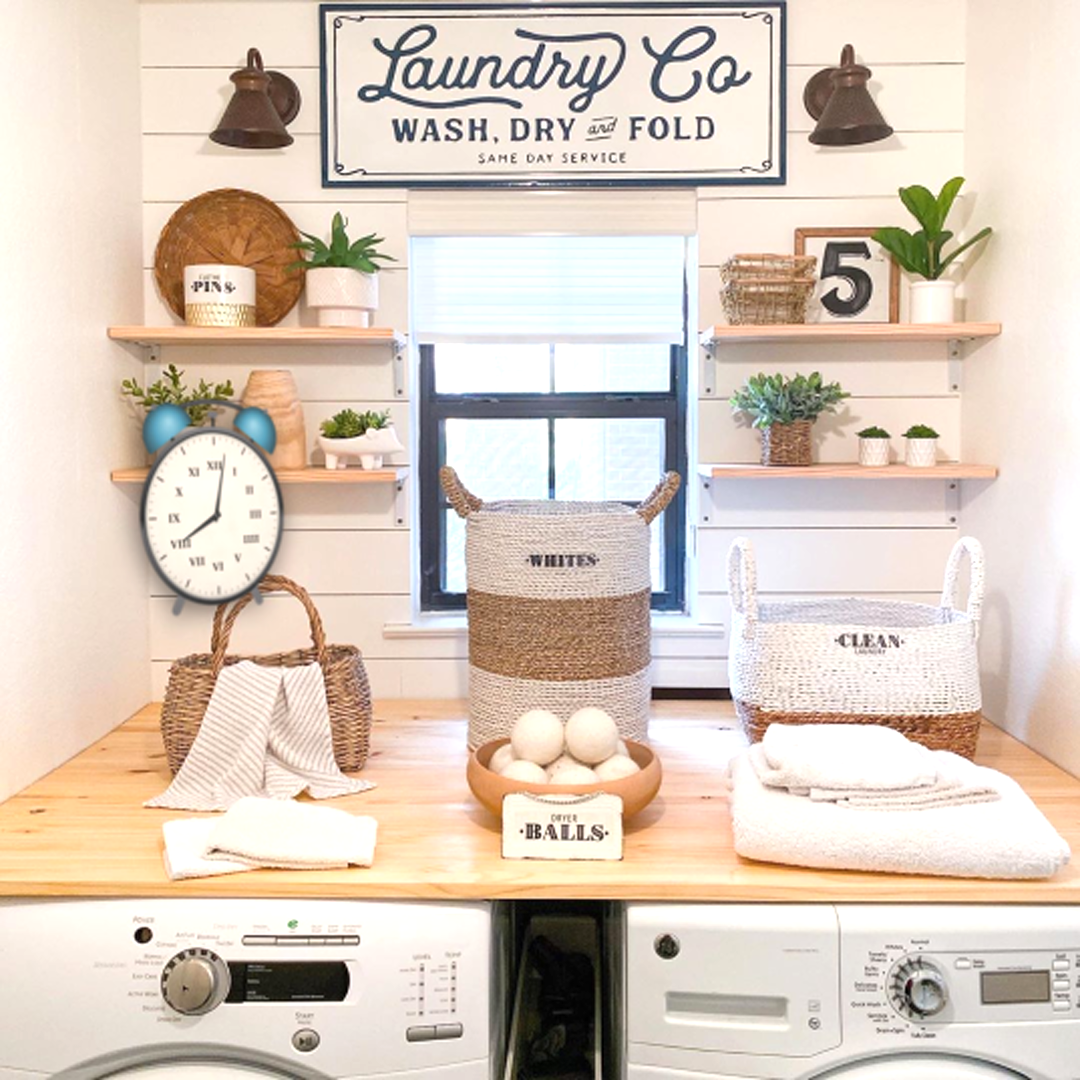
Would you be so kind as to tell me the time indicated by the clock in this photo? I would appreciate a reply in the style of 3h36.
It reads 8h02
